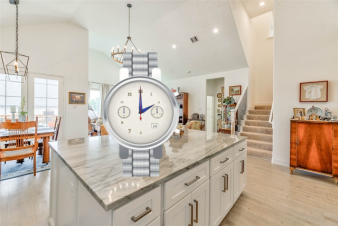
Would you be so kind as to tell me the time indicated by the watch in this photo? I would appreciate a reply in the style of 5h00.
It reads 2h00
